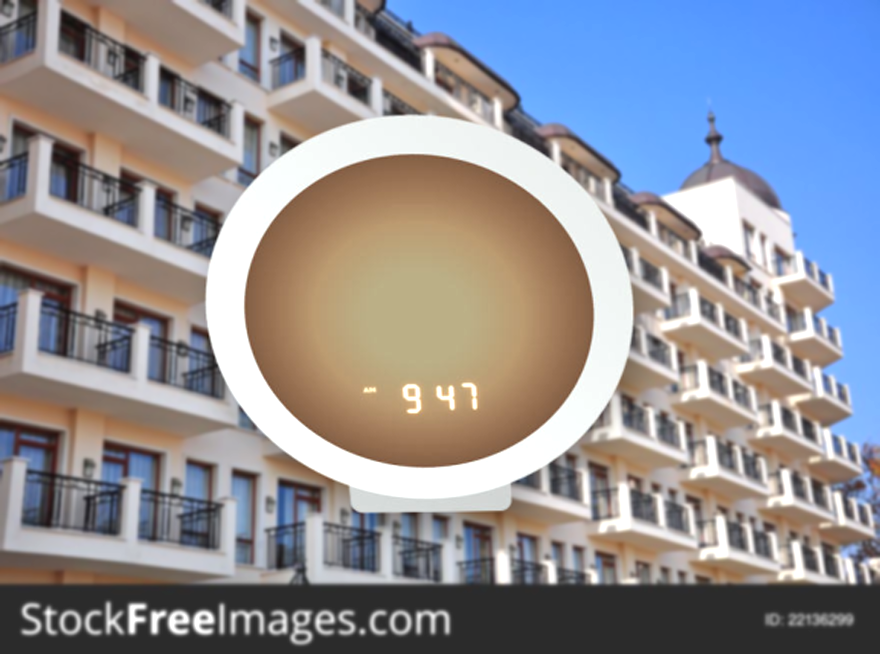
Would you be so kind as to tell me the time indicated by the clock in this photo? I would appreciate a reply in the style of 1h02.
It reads 9h47
